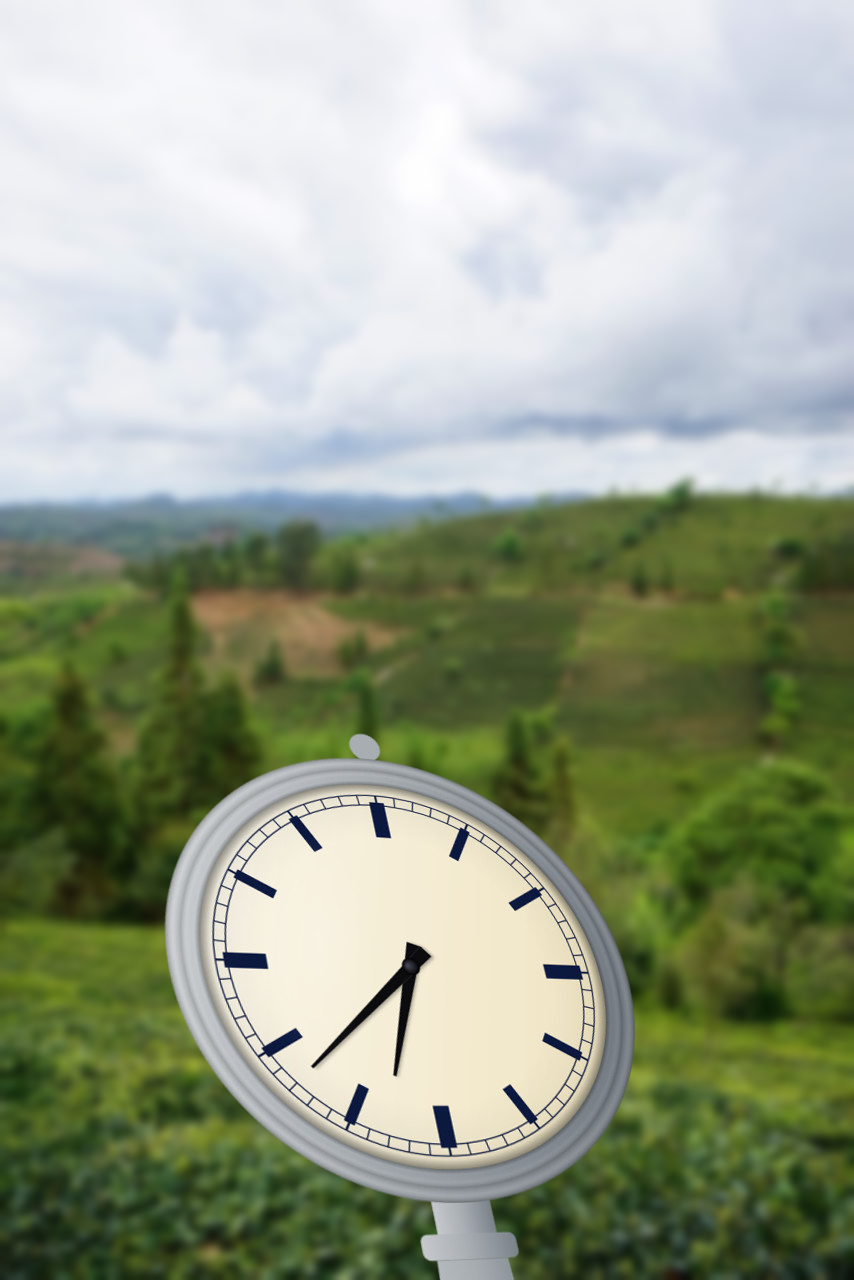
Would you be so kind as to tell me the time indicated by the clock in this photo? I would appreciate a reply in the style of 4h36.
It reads 6h38
